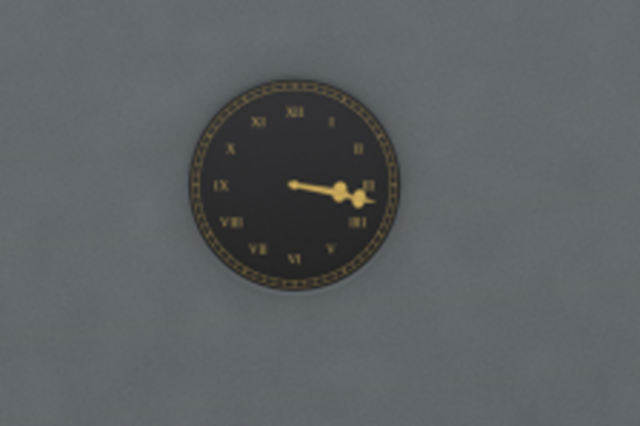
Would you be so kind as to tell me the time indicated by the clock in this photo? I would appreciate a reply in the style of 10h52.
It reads 3h17
